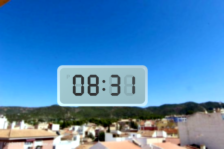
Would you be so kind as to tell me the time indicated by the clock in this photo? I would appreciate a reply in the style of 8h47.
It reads 8h31
